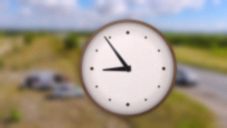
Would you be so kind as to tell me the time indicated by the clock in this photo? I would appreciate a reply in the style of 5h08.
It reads 8h54
